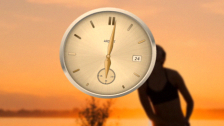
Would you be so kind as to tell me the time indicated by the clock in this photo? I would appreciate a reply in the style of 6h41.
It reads 6h01
